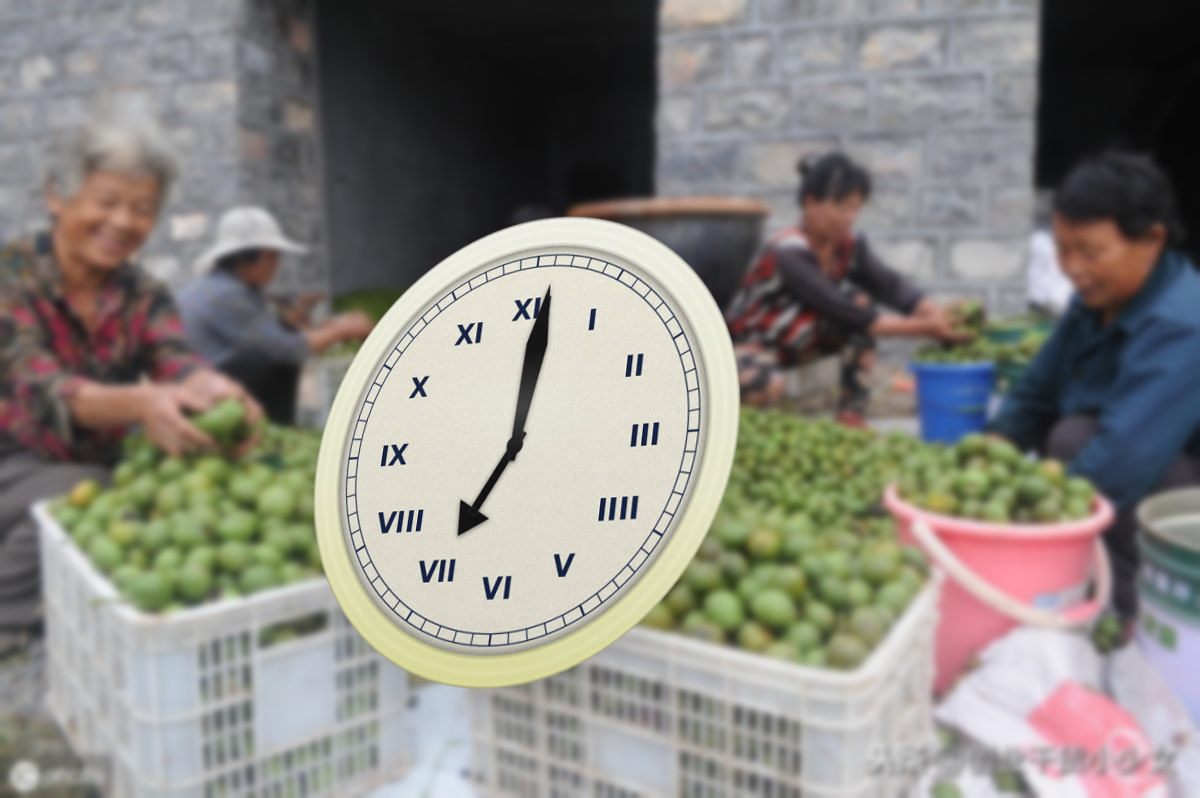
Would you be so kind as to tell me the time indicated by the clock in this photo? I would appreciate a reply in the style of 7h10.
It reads 7h01
